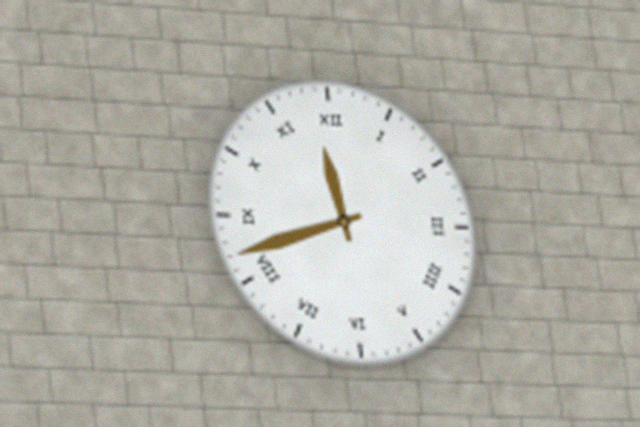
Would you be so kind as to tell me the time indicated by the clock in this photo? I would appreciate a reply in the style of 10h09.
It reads 11h42
